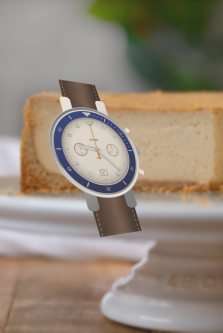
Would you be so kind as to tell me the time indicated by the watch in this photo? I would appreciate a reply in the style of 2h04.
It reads 9h23
